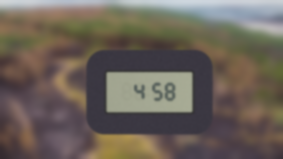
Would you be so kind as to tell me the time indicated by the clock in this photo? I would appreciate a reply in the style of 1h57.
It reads 4h58
